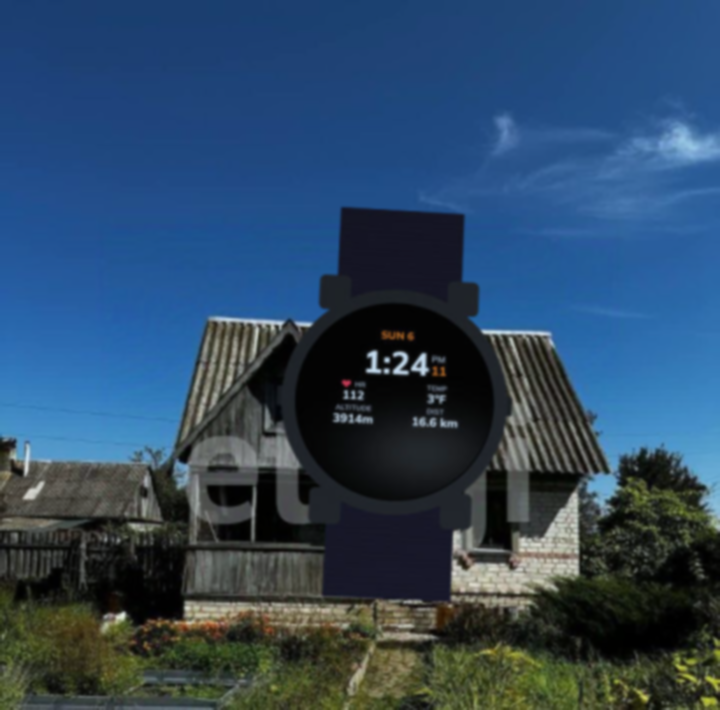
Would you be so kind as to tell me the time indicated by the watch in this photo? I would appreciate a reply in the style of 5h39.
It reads 1h24
